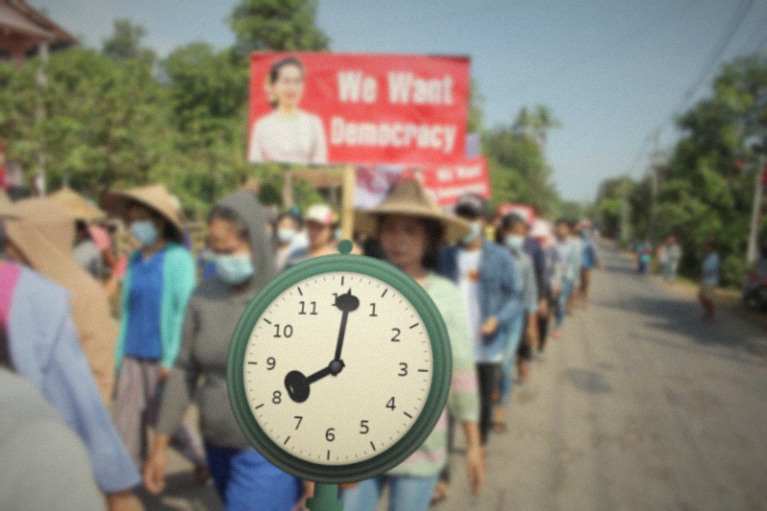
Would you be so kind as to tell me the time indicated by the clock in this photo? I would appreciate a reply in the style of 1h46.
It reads 8h01
